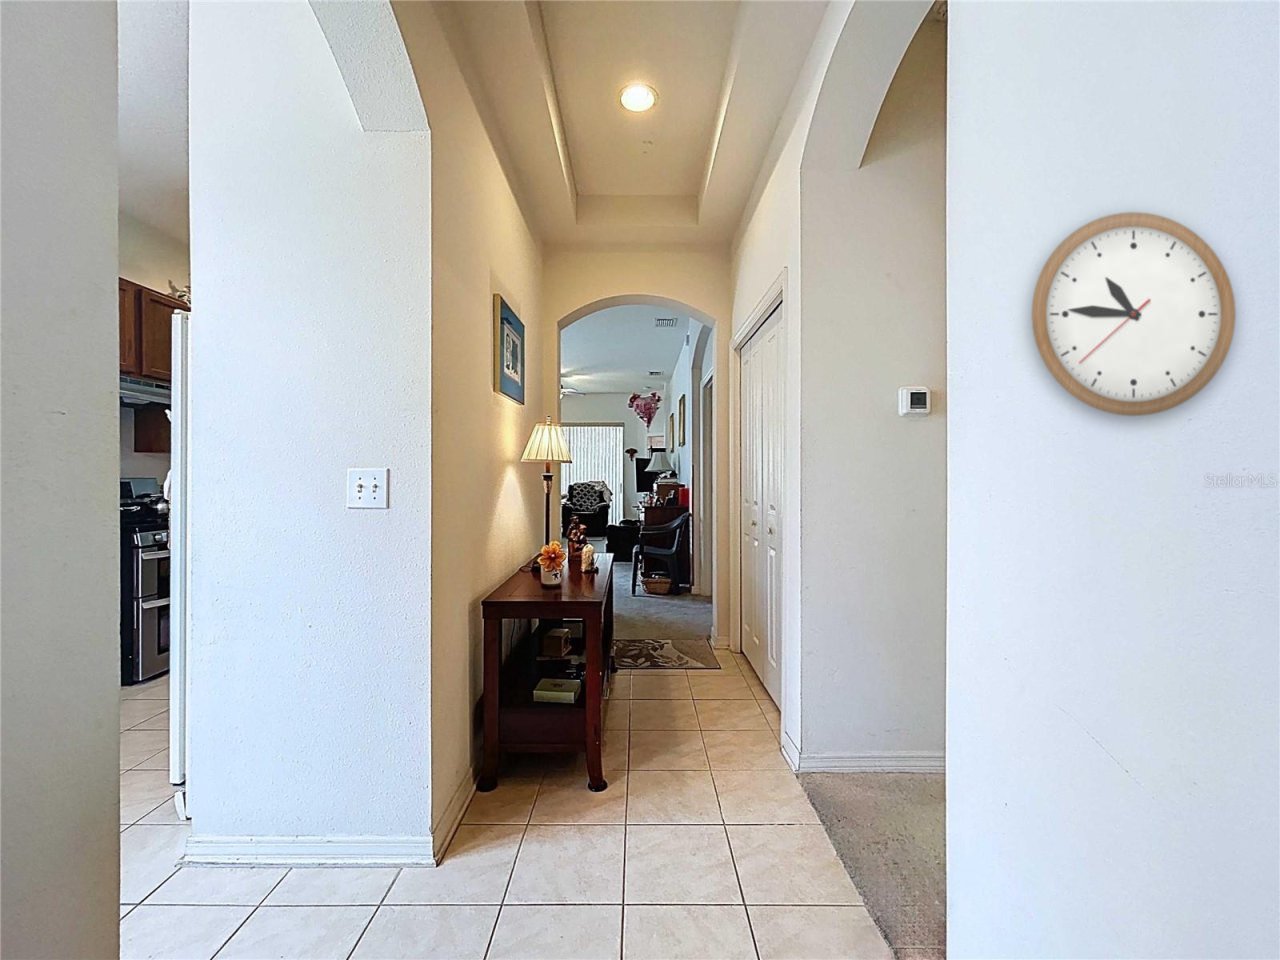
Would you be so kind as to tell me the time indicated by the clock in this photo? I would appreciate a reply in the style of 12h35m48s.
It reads 10h45m38s
